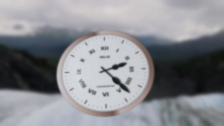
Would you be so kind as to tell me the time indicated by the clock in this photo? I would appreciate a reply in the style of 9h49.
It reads 2h23
